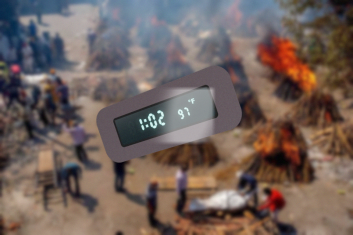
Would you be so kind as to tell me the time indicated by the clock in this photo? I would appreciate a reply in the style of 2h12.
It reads 1h02
